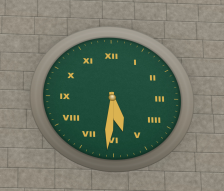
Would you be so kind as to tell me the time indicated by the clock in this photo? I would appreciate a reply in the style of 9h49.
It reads 5h31
